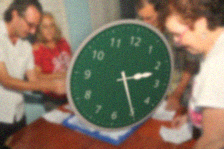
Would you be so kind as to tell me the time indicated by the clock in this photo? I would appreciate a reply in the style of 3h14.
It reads 2h25
